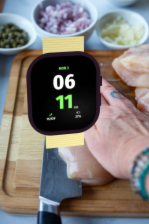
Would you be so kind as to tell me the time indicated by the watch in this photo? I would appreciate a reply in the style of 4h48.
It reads 6h11
